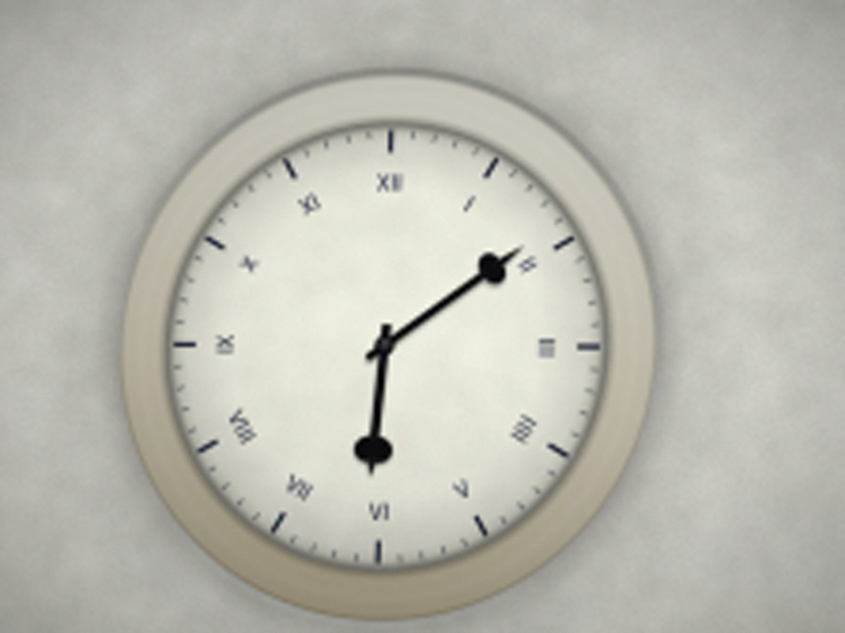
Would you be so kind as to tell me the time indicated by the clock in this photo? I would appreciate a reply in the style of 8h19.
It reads 6h09
